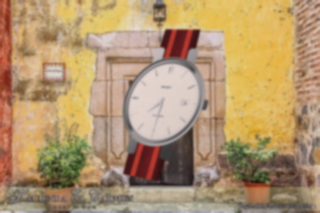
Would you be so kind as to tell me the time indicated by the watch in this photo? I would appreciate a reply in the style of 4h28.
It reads 7h30
